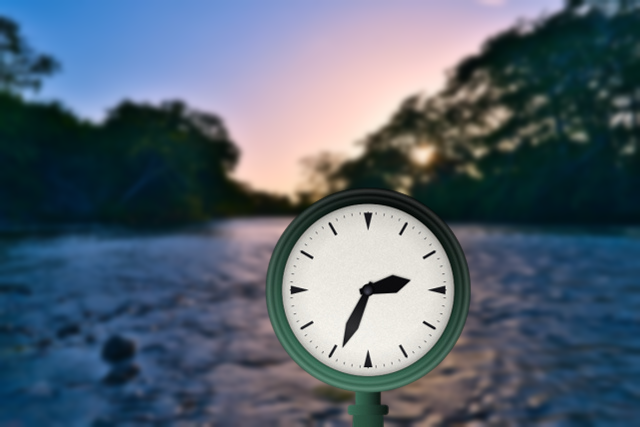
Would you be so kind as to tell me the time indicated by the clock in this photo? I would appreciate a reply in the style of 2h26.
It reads 2h34
